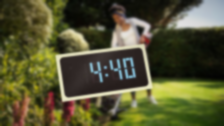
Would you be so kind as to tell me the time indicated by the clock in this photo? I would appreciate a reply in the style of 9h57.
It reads 4h40
